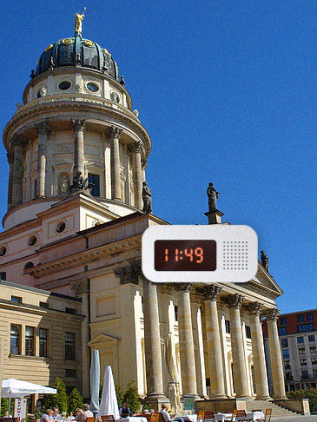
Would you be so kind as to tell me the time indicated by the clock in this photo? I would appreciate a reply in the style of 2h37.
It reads 11h49
